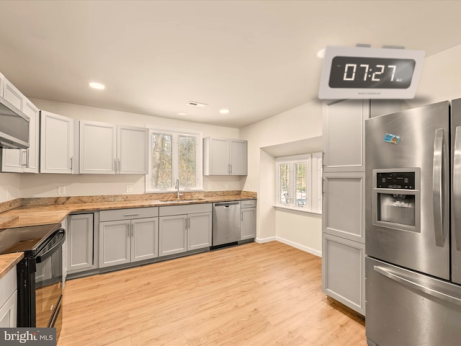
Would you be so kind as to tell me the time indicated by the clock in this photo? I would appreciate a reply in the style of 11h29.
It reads 7h27
